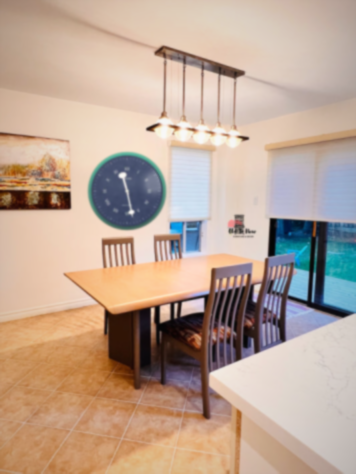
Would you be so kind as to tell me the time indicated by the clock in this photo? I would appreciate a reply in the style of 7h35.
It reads 11h28
